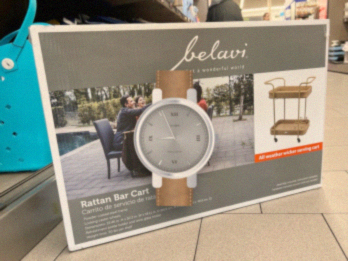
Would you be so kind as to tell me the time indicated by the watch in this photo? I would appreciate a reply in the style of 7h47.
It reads 8h56
